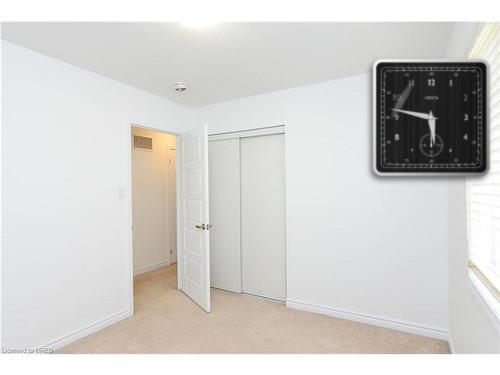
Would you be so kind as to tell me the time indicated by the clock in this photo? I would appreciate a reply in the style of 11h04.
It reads 5h47
